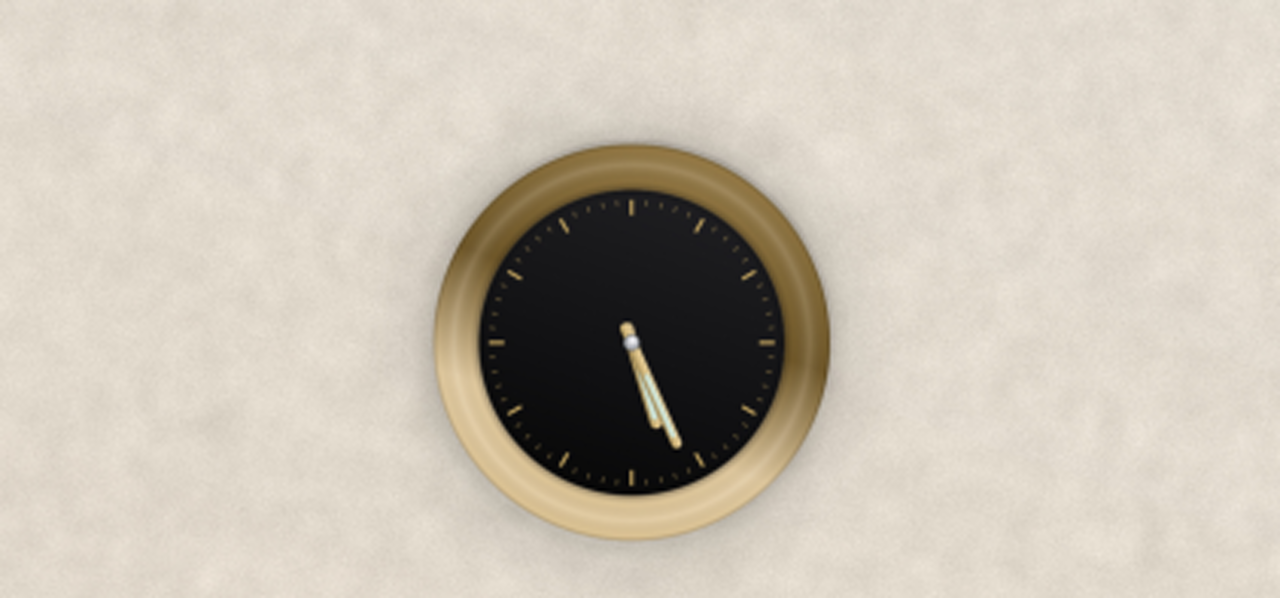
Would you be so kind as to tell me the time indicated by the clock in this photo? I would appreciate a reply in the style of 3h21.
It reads 5h26
